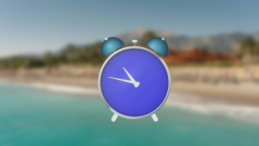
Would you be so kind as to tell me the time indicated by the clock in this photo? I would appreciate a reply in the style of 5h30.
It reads 10h47
